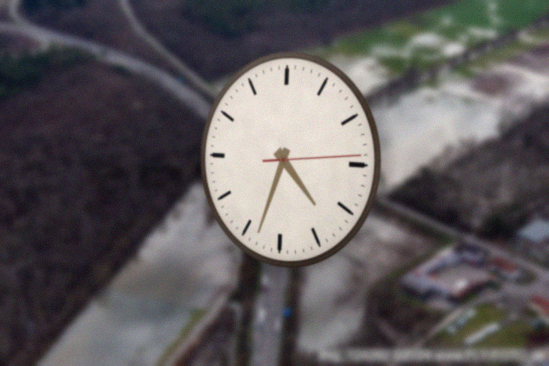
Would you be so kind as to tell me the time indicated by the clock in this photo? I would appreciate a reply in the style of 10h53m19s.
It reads 4h33m14s
